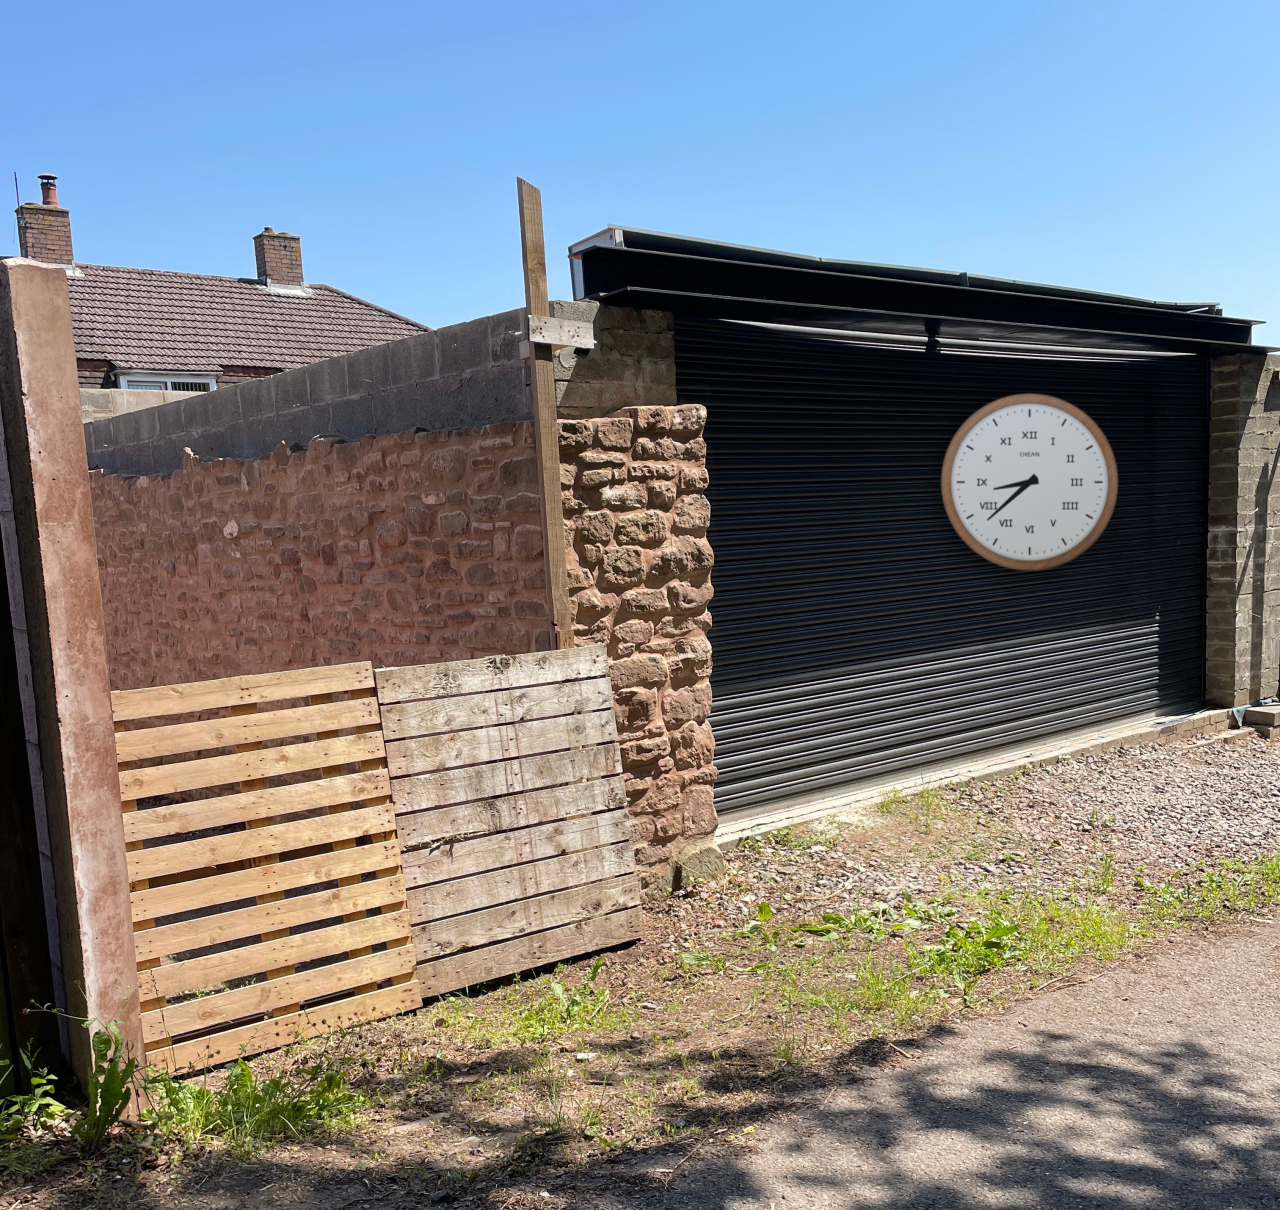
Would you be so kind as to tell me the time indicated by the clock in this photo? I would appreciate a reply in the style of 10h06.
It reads 8h38
